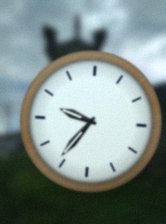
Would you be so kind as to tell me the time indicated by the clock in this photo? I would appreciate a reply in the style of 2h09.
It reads 9h36
